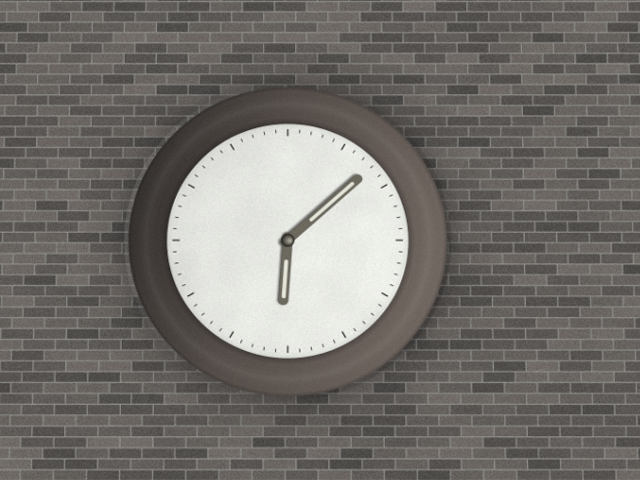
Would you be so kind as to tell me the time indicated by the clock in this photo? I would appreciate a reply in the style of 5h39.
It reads 6h08
